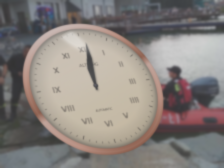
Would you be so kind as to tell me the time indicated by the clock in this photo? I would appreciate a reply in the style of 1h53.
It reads 12h01
